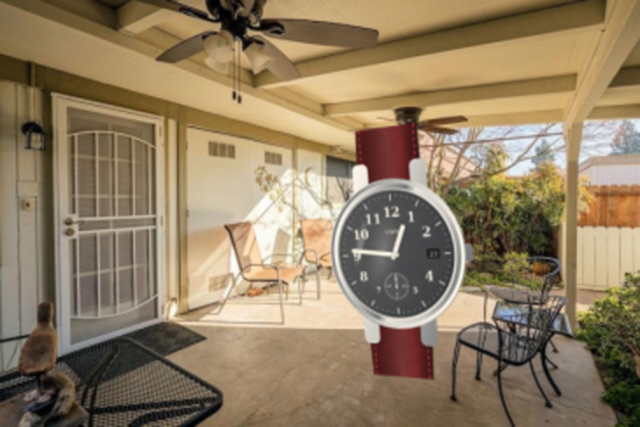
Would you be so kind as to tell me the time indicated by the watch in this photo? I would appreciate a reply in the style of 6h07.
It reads 12h46
